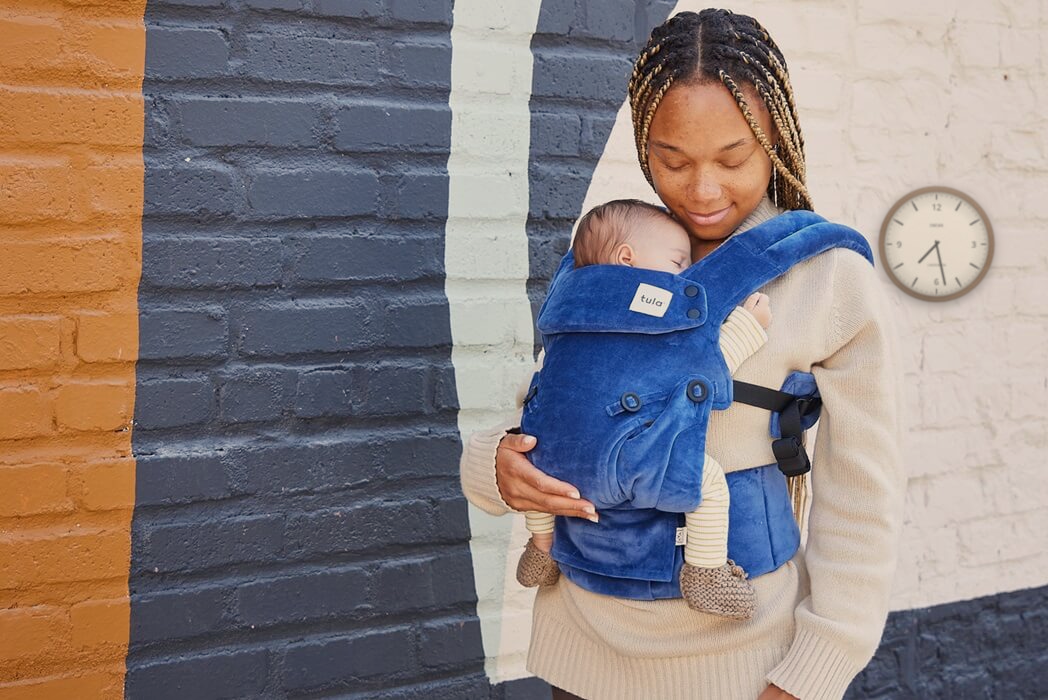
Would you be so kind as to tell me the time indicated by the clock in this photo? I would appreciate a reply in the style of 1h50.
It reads 7h28
